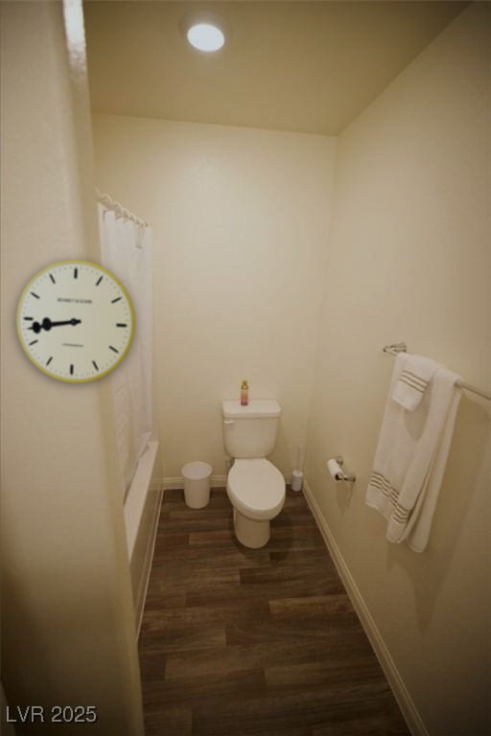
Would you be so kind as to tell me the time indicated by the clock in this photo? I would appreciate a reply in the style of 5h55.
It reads 8h43
